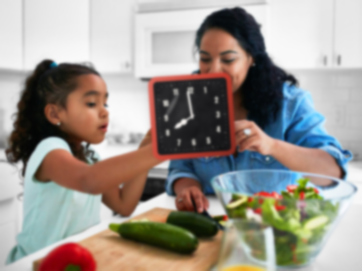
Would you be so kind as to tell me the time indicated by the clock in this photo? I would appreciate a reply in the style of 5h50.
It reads 7h59
